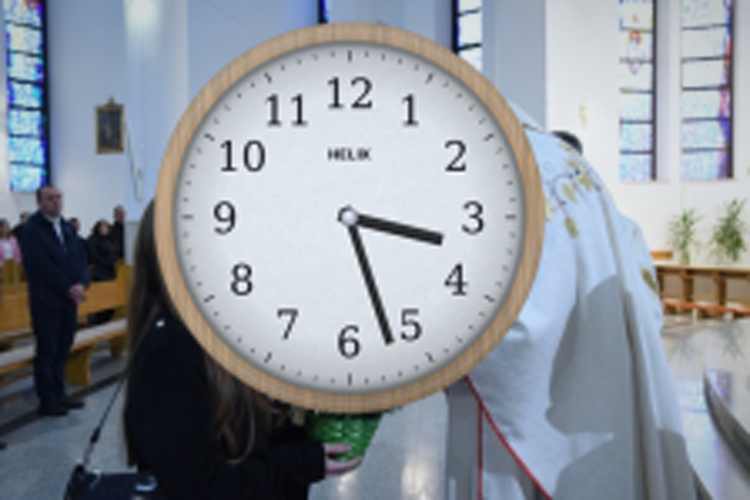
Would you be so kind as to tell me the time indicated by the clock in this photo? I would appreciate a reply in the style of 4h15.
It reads 3h27
